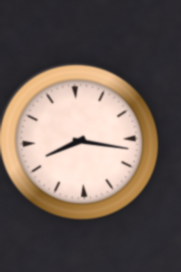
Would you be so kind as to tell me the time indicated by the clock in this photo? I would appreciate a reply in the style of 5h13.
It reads 8h17
